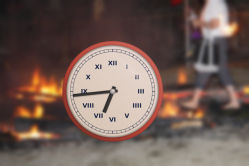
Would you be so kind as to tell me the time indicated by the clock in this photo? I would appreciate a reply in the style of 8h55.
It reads 6h44
